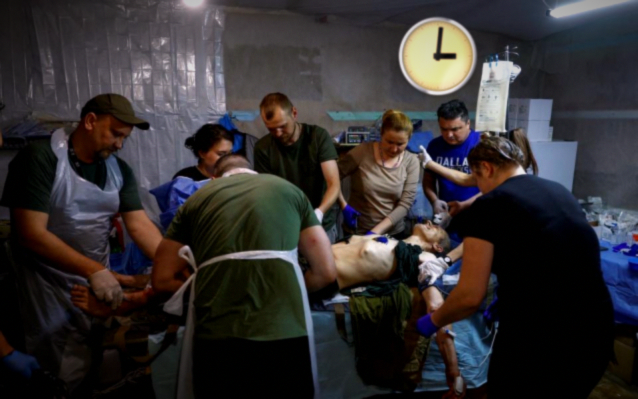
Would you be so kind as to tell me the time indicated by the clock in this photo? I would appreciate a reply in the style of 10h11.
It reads 3h01
